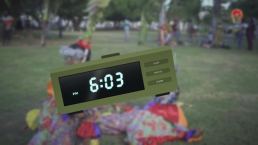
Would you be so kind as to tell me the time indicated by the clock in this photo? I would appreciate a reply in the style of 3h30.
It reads 6h03
